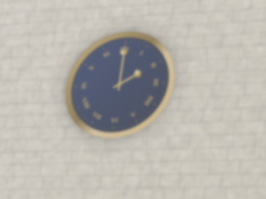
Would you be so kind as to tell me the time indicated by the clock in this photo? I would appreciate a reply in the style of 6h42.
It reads 2h00
